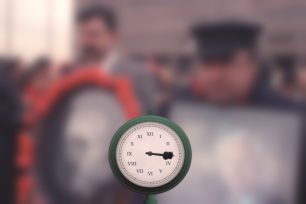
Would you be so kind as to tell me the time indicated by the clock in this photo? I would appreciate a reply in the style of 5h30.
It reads 3h16
